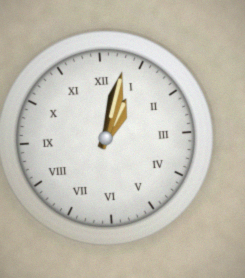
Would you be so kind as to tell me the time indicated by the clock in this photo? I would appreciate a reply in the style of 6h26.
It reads 1h03
